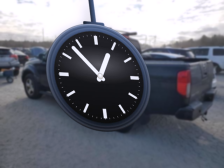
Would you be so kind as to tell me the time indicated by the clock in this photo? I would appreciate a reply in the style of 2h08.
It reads 12h53
